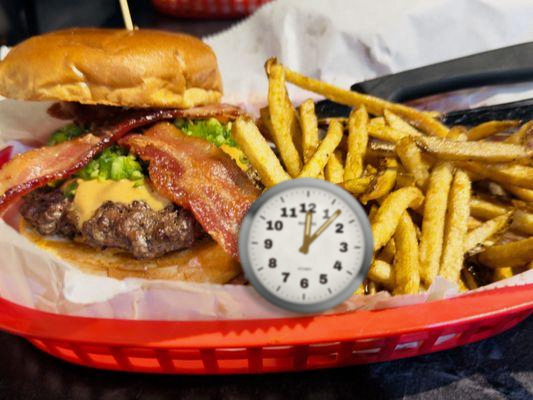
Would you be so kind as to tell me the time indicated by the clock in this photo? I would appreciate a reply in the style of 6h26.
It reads 12h07
